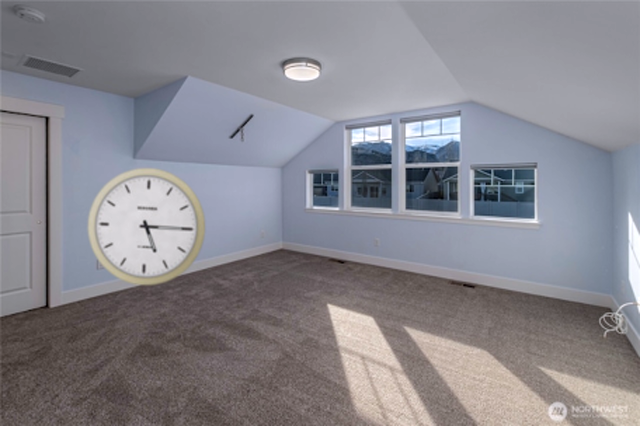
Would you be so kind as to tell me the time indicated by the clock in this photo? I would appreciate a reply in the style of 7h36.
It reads 5h15
